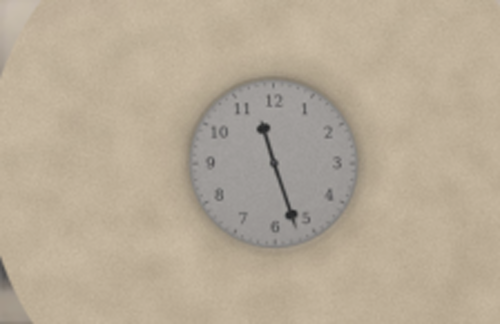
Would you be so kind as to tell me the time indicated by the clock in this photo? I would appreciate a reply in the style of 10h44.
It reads 11h27
